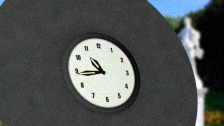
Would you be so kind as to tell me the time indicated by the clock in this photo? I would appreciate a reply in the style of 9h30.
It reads 10h44
